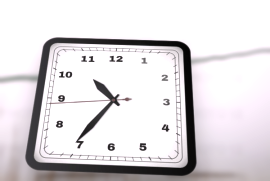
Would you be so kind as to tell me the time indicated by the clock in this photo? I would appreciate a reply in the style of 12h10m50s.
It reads 10h35m44s
